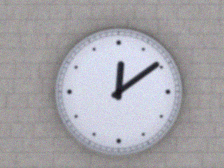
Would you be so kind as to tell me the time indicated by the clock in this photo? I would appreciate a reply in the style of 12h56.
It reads 12h09
